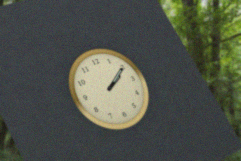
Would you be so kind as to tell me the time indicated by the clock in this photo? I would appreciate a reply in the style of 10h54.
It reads 2h10
